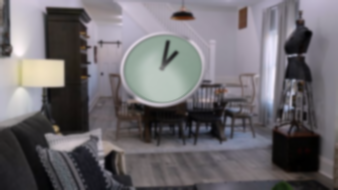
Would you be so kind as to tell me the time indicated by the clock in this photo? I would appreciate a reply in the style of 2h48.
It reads 1h00
